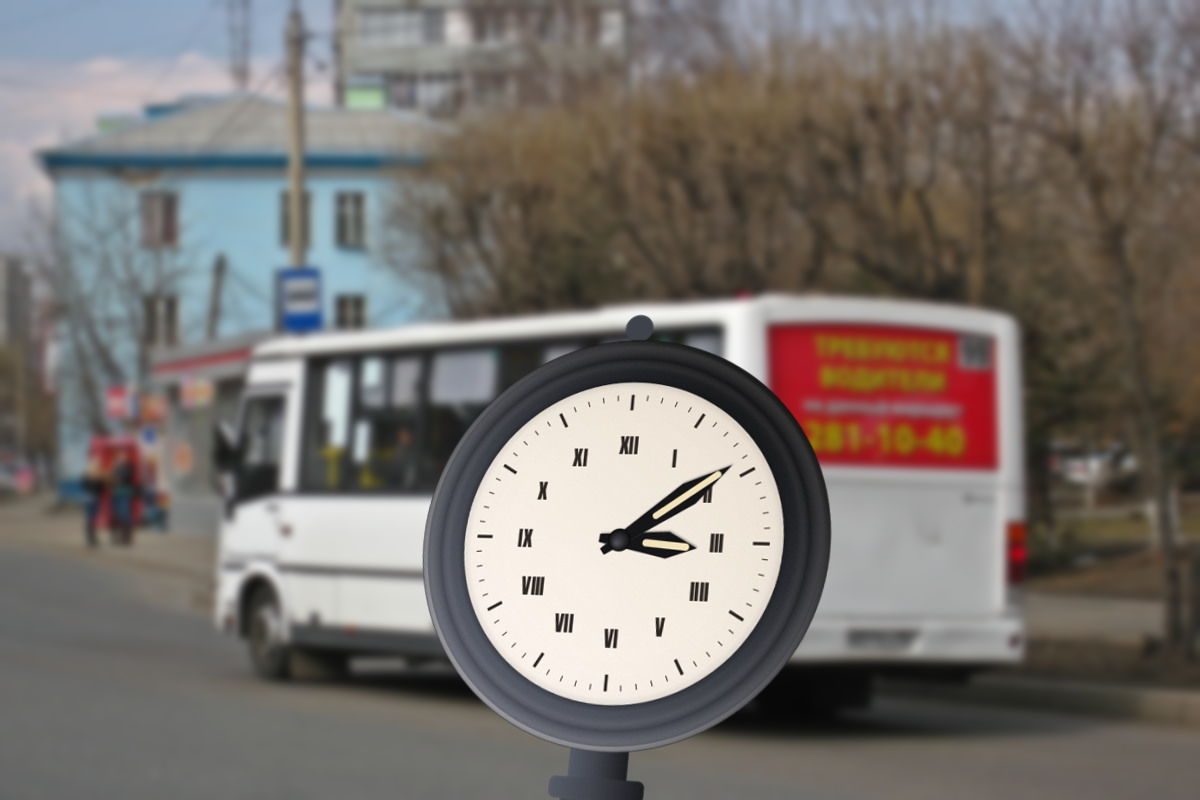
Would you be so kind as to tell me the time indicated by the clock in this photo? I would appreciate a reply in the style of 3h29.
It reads 3h09
